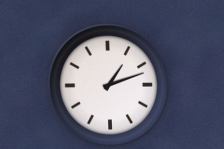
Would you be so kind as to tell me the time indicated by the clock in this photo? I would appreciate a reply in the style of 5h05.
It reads 1h12
